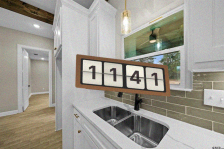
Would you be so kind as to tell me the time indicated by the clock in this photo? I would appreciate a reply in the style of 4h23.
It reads 11h41
